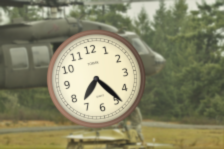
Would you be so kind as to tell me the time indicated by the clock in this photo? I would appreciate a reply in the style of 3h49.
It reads 7h24
